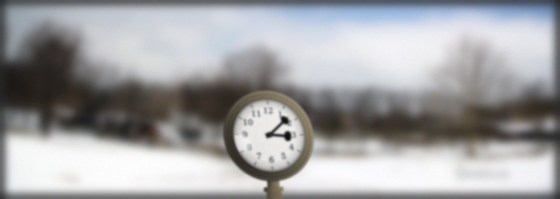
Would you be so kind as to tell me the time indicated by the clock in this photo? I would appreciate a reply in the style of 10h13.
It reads 3h08
